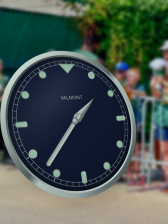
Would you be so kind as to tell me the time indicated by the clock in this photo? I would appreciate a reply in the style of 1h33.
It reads 1h37
